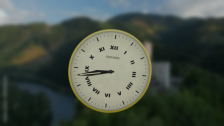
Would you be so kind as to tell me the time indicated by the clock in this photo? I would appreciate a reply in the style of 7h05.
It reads 8h43
